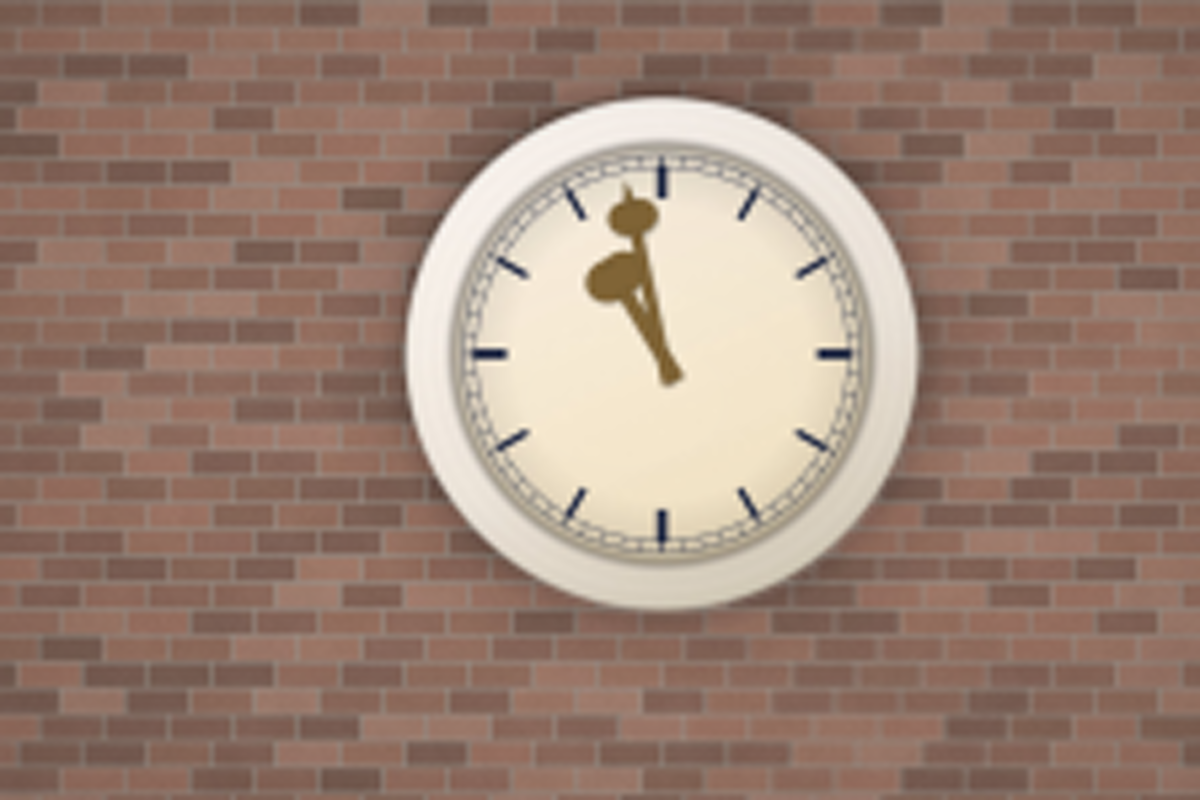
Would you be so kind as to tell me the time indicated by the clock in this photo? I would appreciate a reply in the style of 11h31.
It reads 10h58
